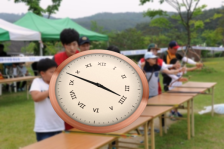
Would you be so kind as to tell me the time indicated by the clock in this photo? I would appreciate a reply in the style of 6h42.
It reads 3h48
